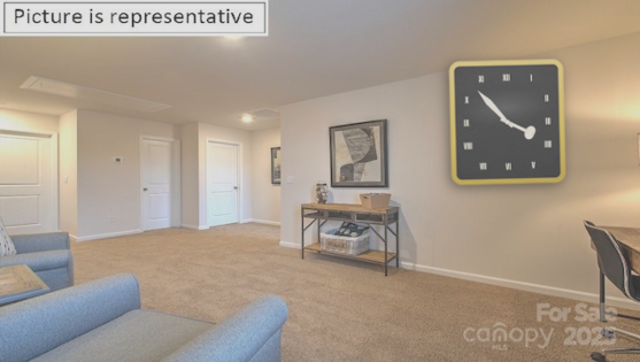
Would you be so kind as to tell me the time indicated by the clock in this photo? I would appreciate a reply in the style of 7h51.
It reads 3h53
